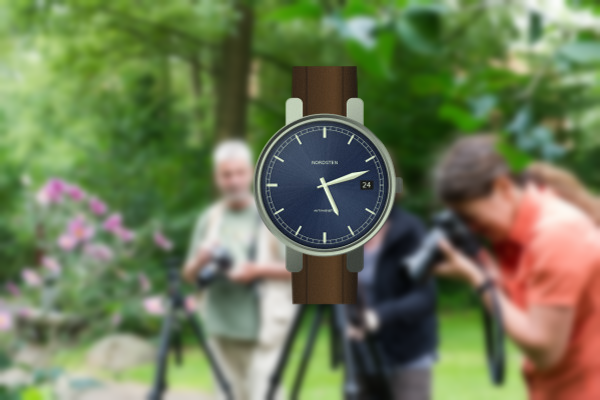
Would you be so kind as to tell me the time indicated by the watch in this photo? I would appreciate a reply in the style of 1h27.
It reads 5h12
